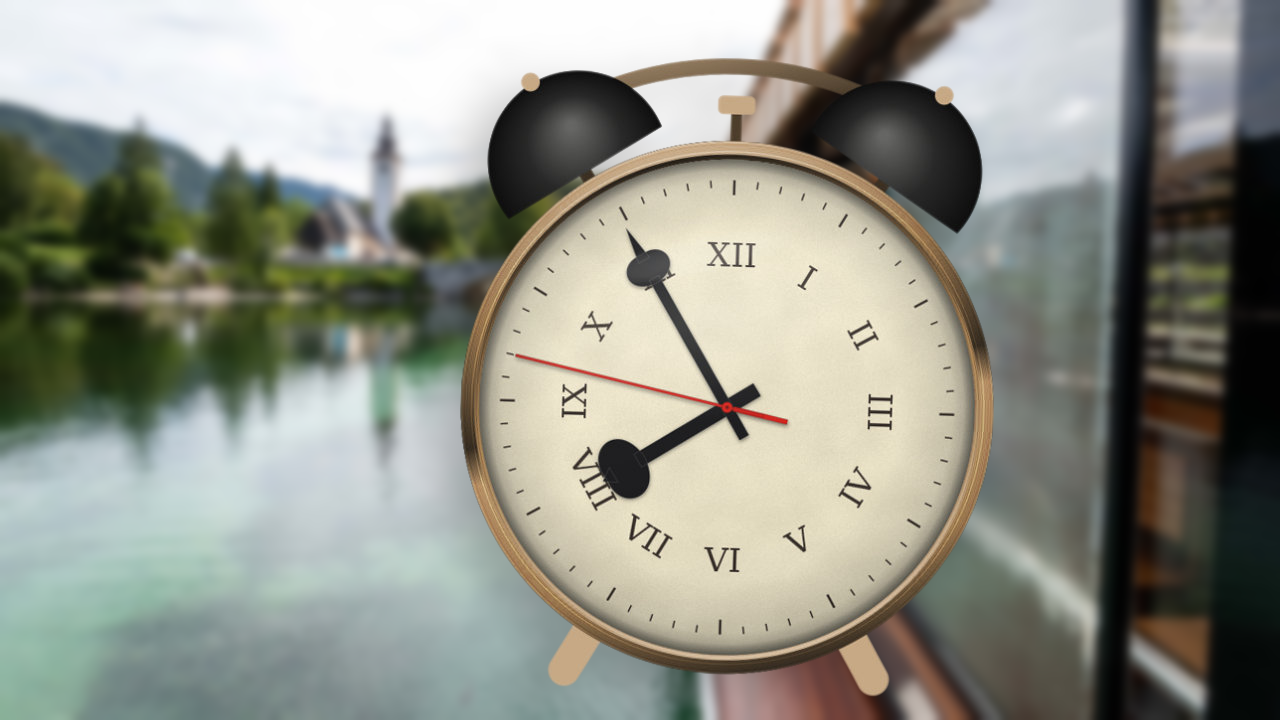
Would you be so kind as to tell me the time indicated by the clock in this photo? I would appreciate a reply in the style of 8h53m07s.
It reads 7h54m47s
